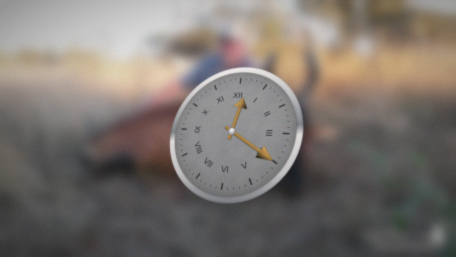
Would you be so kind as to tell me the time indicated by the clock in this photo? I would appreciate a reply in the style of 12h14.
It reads 12h20
